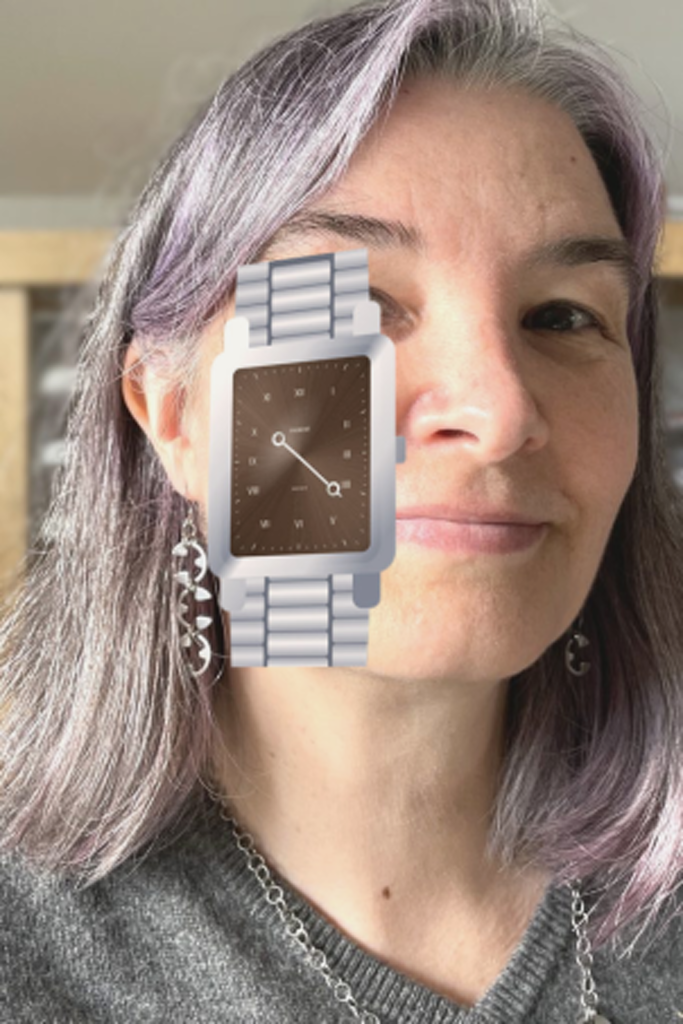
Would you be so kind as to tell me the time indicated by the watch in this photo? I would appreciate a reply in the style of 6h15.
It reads 10h22
